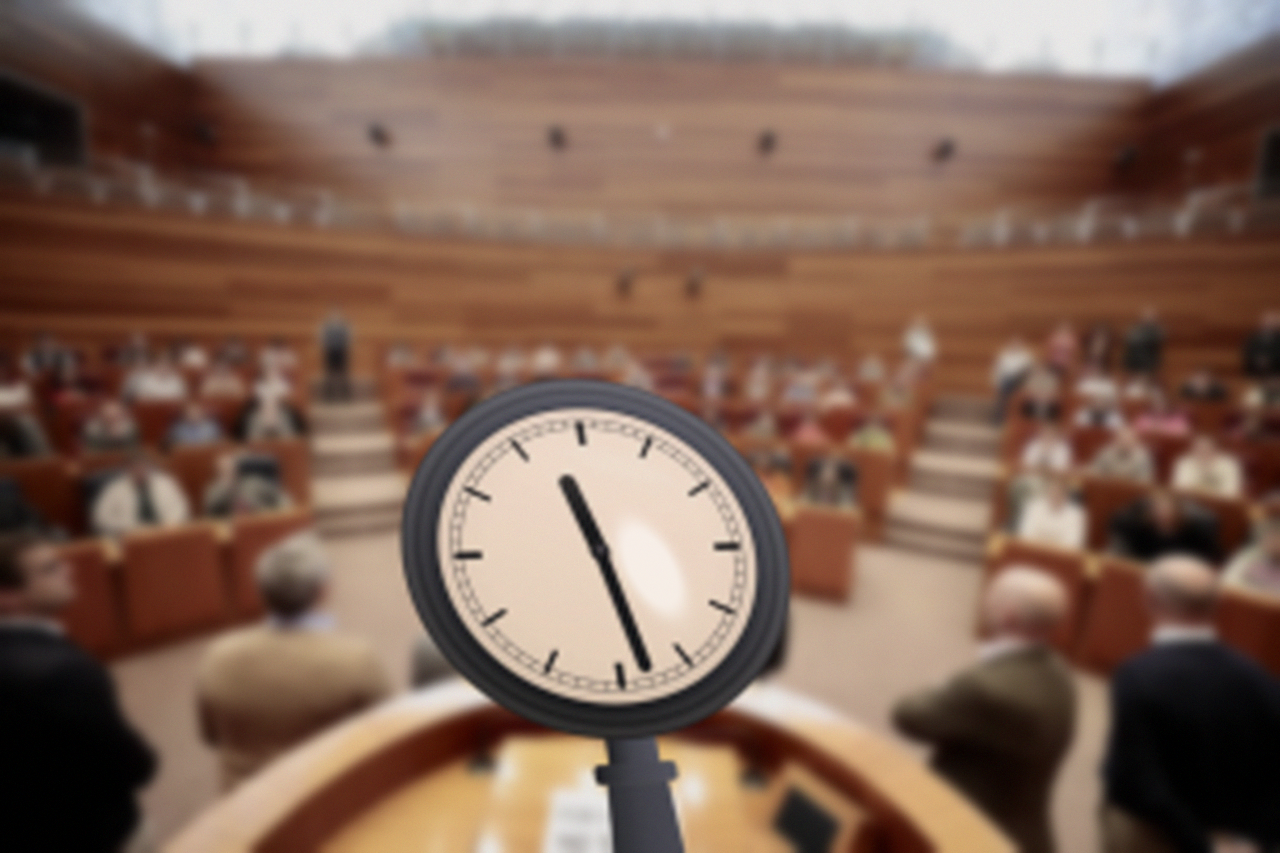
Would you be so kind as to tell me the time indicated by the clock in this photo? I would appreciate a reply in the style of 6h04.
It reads 11h28
